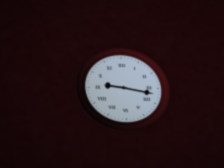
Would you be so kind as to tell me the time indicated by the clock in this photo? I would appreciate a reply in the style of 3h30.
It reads 9h17
